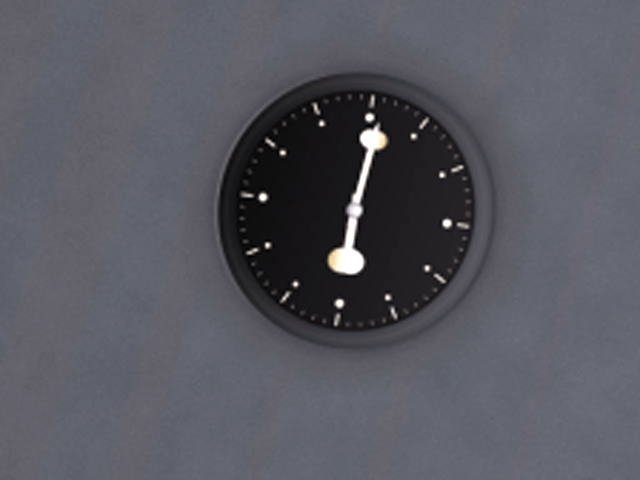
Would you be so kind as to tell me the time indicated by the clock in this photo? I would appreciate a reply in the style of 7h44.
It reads 6h01
